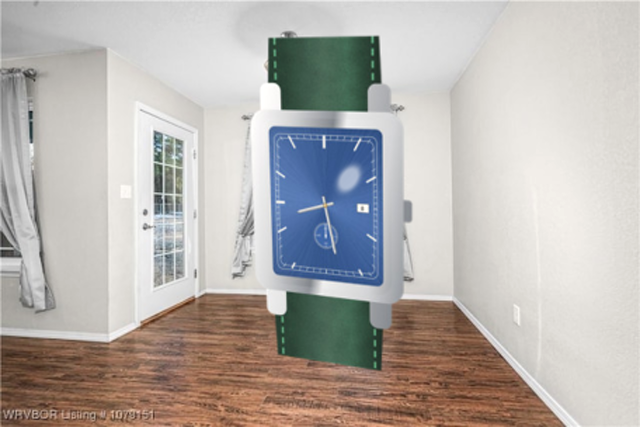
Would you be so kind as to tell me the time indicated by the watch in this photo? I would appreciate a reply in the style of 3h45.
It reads 8h28
